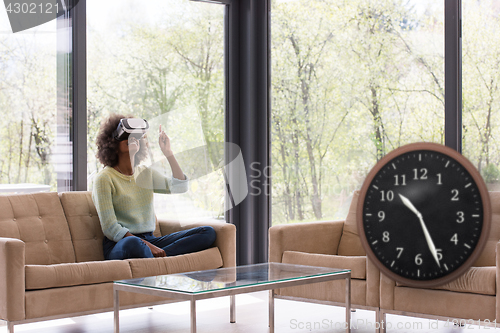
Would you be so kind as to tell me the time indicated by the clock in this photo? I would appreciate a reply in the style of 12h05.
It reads 10h26
